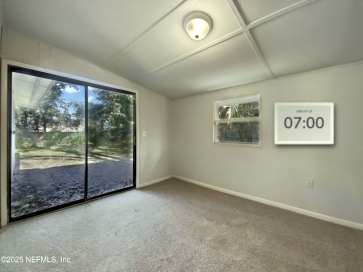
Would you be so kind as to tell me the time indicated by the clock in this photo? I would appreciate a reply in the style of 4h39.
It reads 7h00
